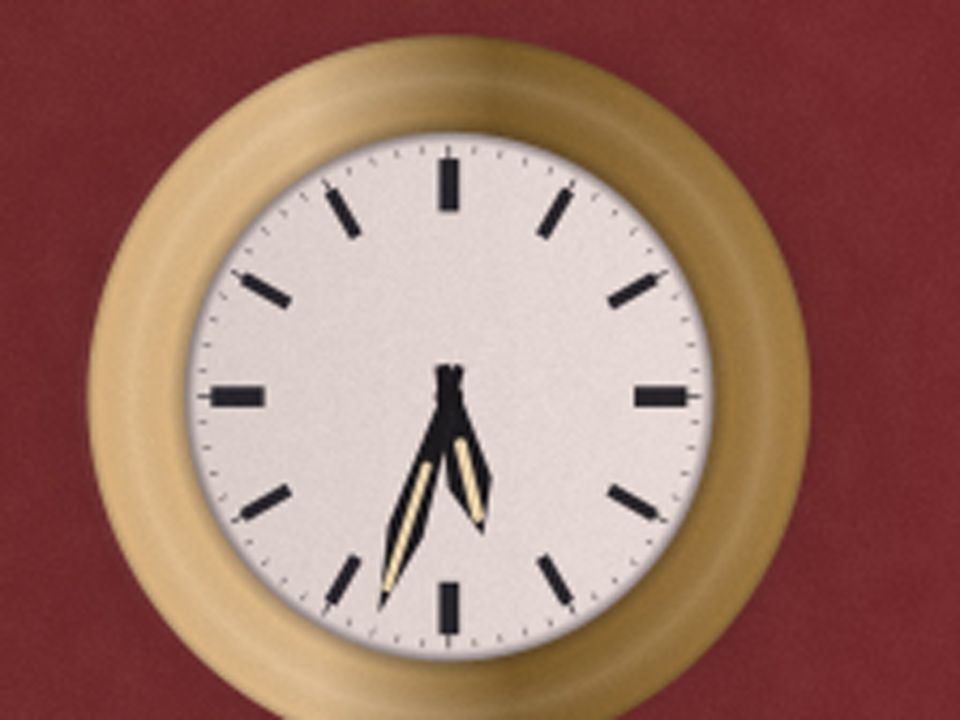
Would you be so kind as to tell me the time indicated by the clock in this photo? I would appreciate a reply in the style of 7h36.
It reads 5h33
